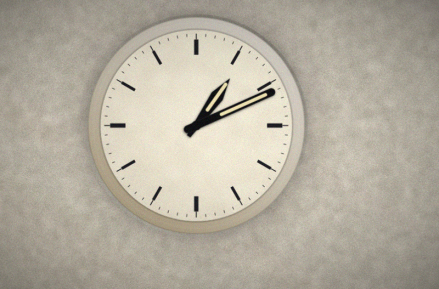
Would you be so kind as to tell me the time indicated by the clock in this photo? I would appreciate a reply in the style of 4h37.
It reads 1h11
